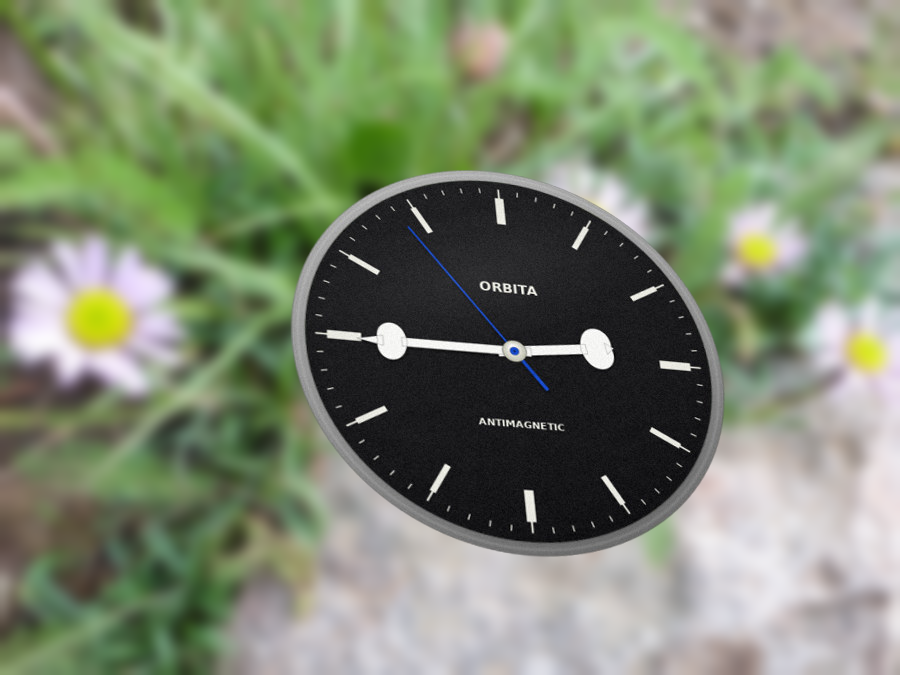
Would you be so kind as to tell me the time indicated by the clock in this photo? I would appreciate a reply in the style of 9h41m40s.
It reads 2h44m54s
